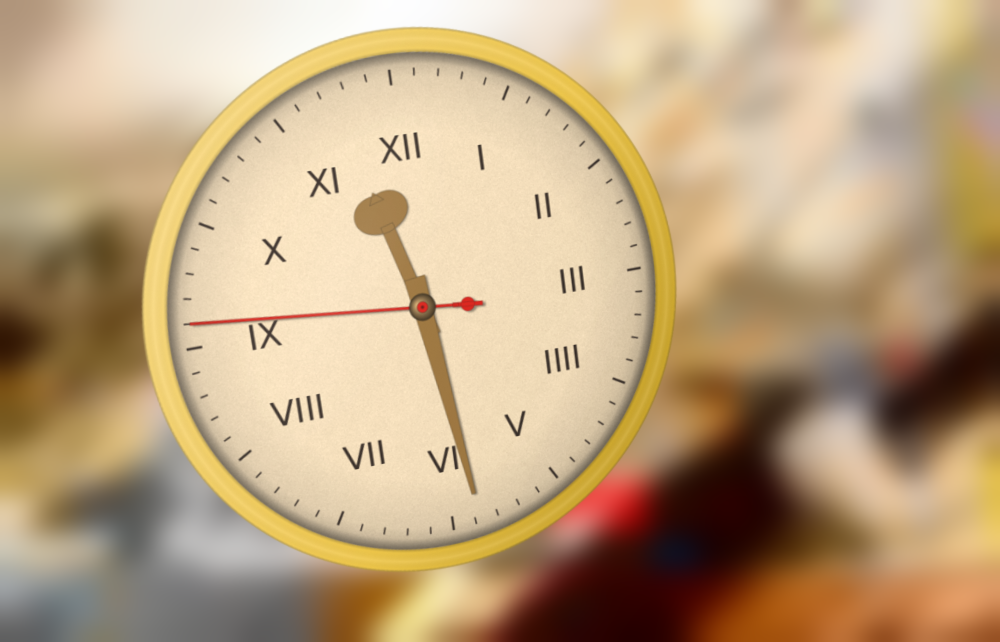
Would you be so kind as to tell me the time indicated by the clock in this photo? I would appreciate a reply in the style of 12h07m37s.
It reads 11h28m46s
